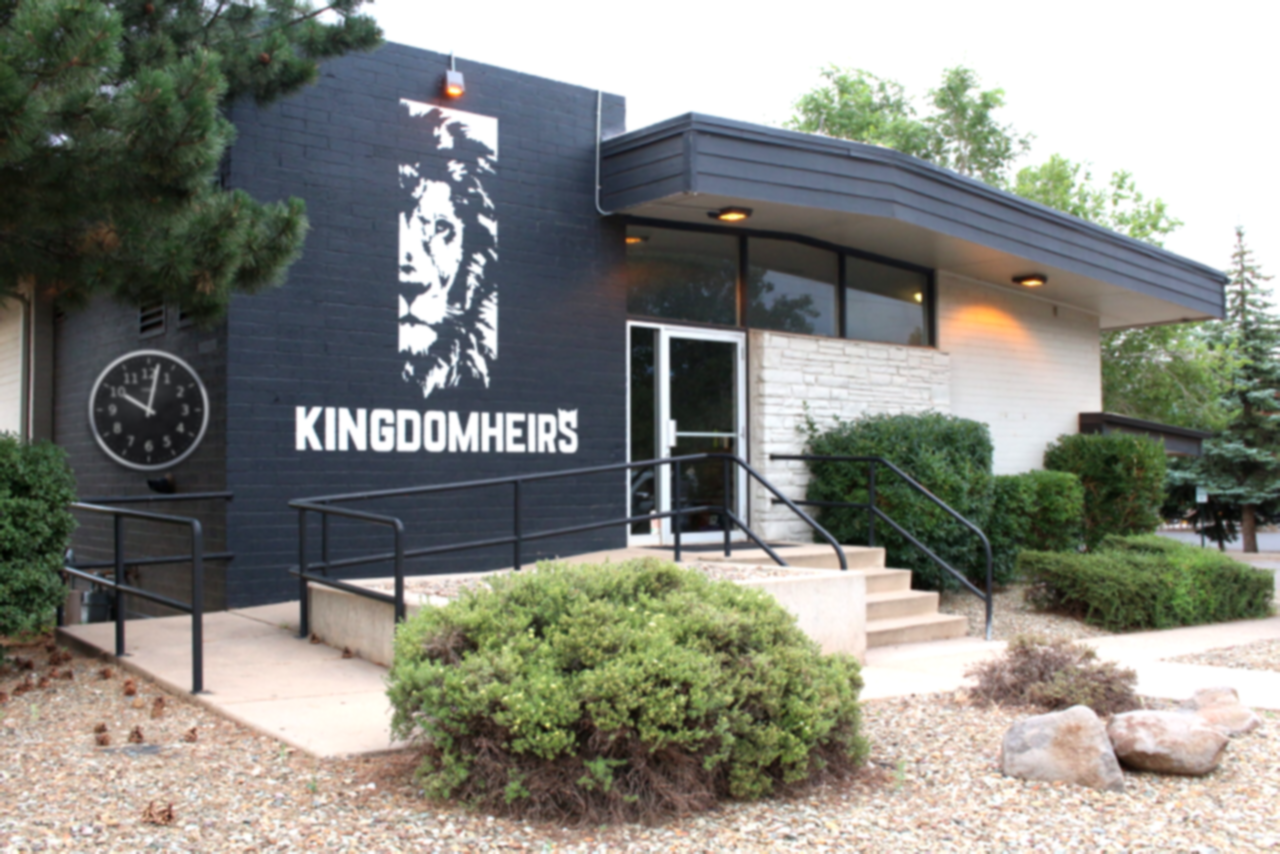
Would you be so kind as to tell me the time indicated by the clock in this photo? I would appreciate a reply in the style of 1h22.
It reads 10h02
